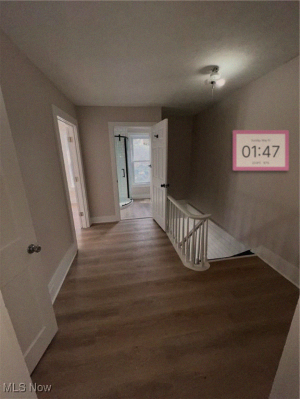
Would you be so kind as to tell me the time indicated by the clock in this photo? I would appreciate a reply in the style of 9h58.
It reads 1h47
